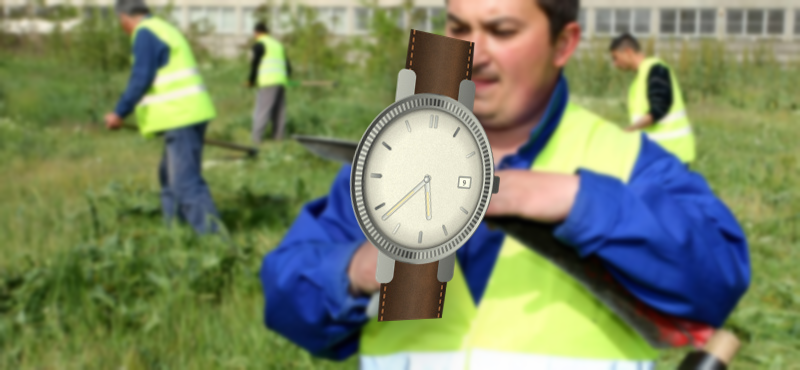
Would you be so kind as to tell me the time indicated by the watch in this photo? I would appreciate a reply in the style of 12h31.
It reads 5h38
